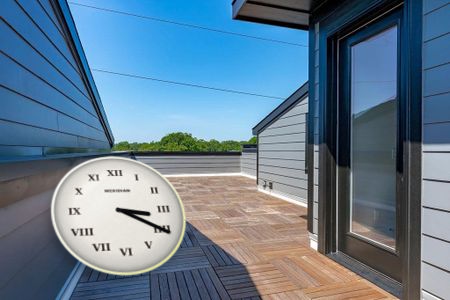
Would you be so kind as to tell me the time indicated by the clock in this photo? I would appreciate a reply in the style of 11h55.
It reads 3h20
